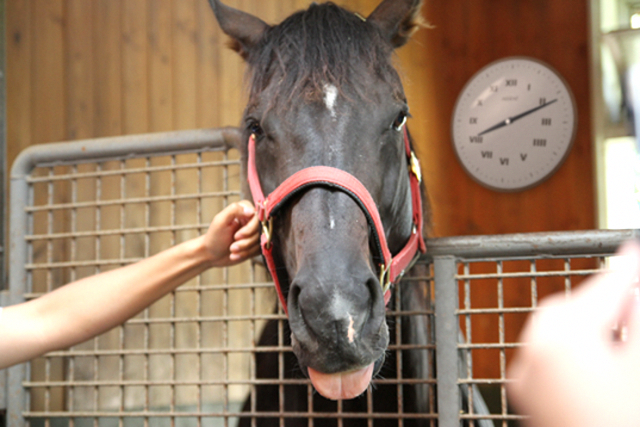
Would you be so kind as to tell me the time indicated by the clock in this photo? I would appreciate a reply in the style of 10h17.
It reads 8h11
